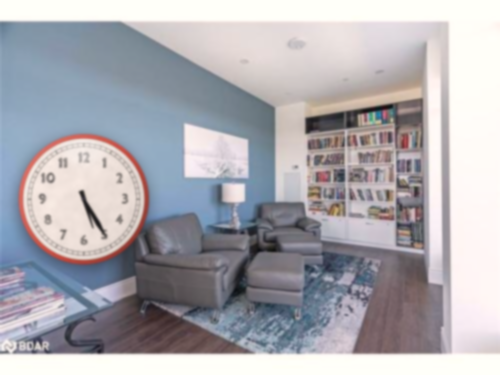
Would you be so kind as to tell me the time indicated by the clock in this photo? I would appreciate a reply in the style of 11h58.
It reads 5h25
